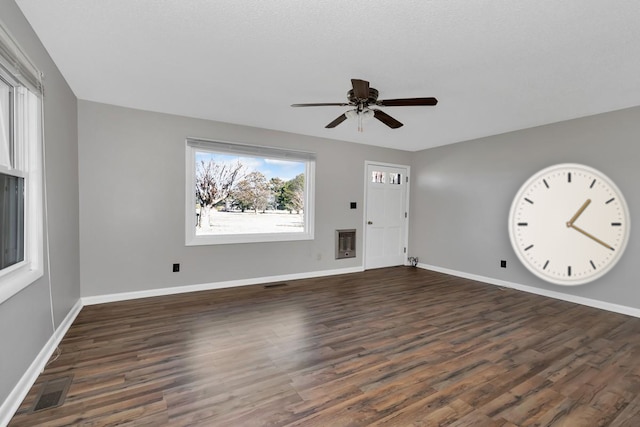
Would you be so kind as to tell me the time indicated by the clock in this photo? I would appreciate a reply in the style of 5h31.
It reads 1h20
